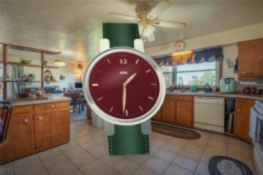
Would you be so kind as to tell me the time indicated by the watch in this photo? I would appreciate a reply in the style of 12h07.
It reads 1h31
